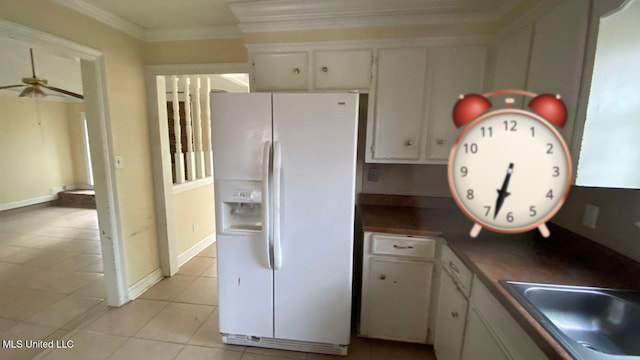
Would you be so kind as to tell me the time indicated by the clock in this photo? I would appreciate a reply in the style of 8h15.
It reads 6h33
